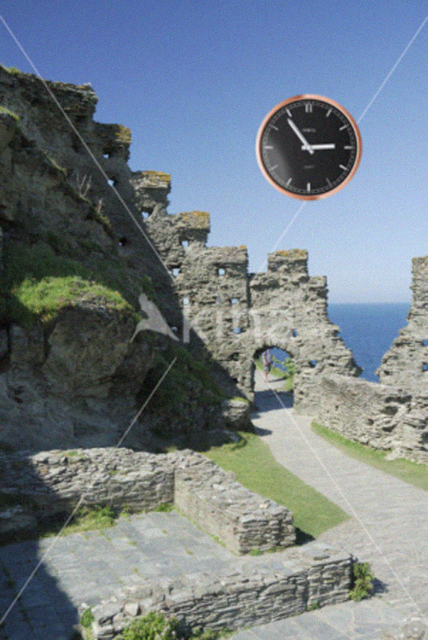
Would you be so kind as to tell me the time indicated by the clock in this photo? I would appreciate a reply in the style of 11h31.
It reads 2h54
